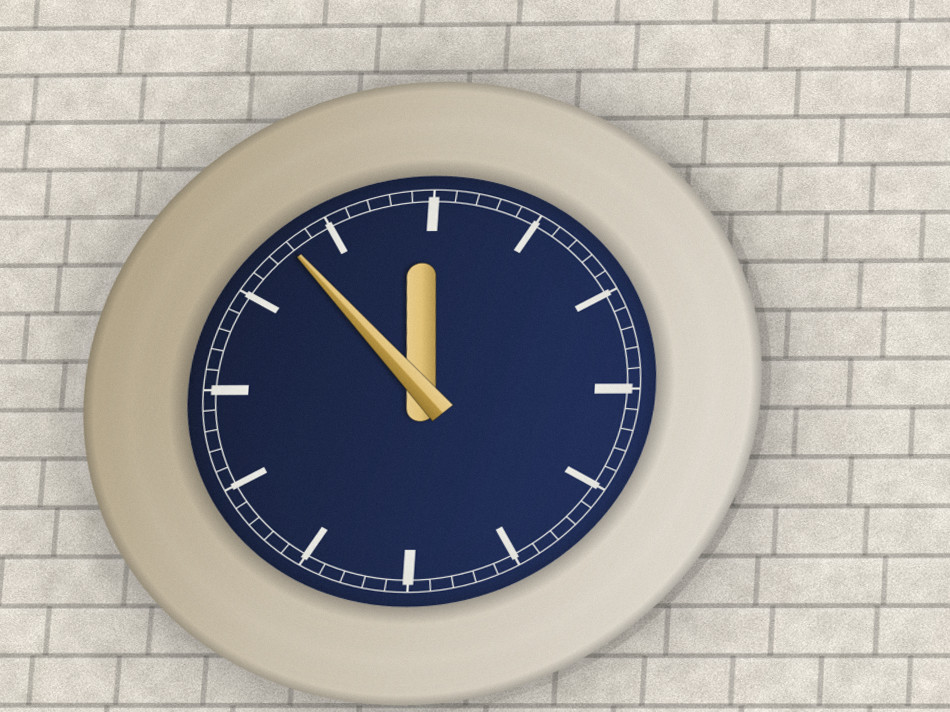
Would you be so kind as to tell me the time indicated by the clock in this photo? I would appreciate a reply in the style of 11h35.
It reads 11h53
